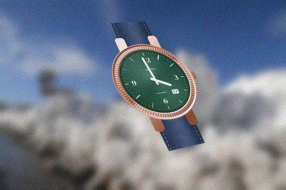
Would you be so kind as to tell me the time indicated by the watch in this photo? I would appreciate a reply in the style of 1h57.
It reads 3h59
